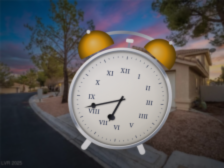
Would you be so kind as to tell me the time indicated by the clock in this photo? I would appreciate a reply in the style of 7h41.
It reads 6h42
